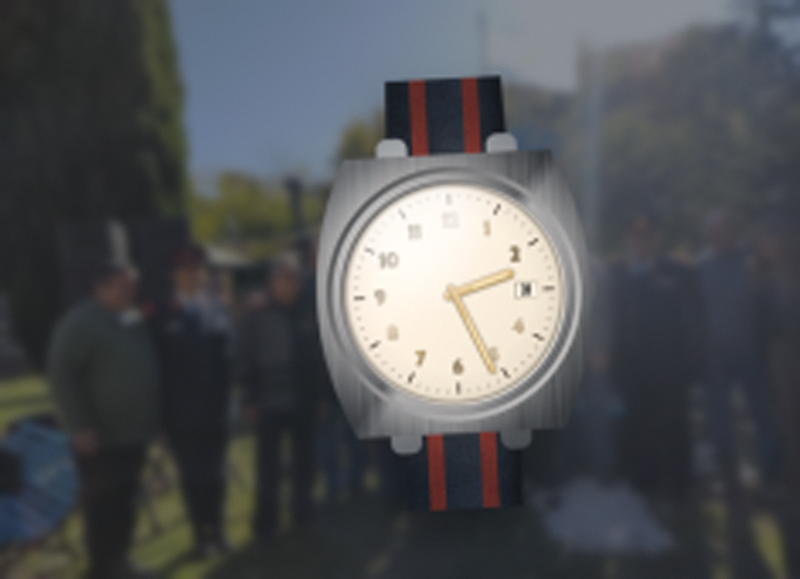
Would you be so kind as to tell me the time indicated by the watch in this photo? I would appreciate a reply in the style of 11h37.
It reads 2h26
